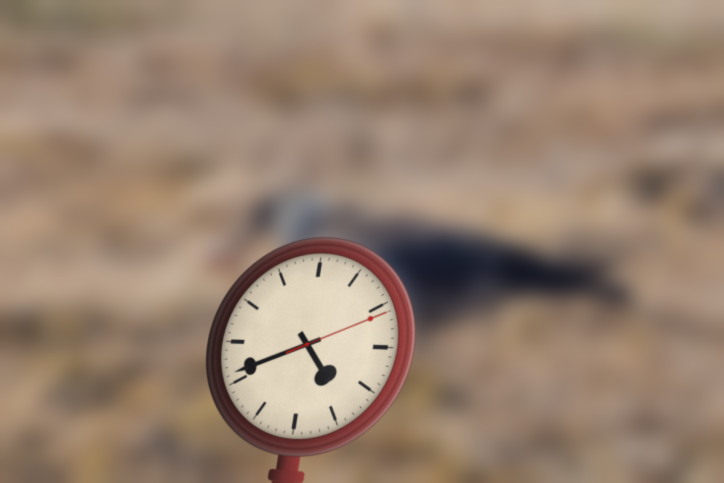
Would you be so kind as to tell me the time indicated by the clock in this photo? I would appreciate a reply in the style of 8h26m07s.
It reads 4h41m11s
